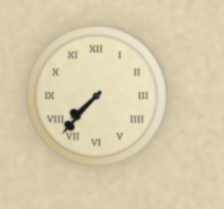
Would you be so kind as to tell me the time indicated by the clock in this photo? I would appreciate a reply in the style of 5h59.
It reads 7h37
